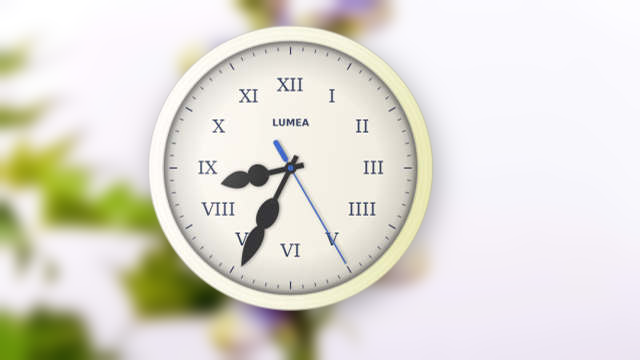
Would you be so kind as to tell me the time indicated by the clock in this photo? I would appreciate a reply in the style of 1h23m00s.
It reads 8h34m25s
